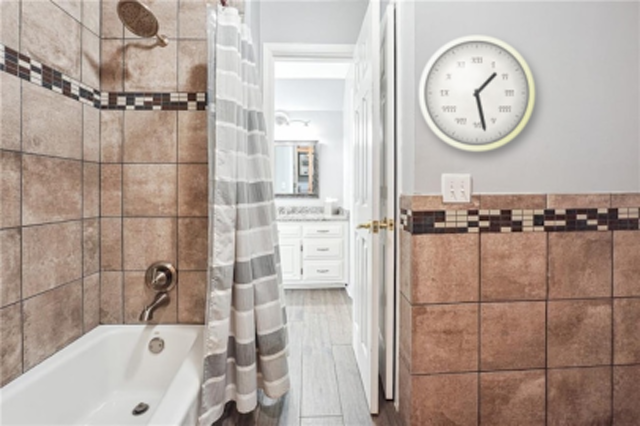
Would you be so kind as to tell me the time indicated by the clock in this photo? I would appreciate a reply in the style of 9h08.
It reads 1h28
